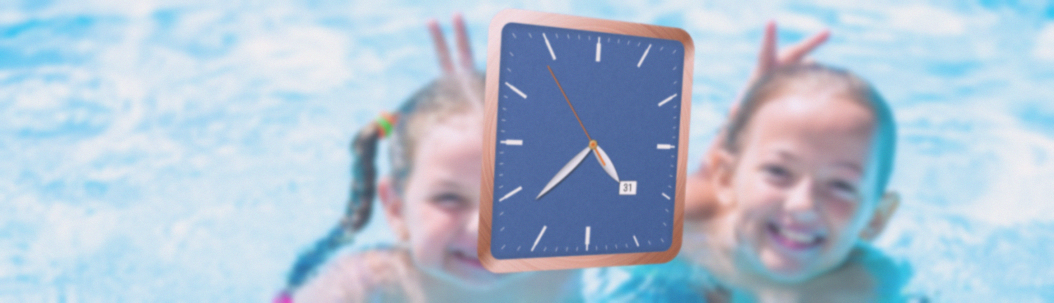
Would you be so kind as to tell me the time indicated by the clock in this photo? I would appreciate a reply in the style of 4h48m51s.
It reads 4h37m54s
